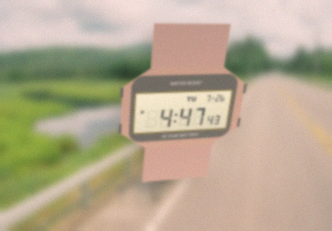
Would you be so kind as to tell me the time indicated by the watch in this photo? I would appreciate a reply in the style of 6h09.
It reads 4h47
